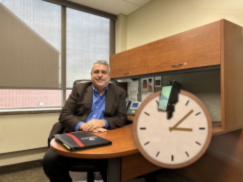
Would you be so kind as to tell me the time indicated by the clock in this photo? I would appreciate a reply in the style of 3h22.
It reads 3h08
